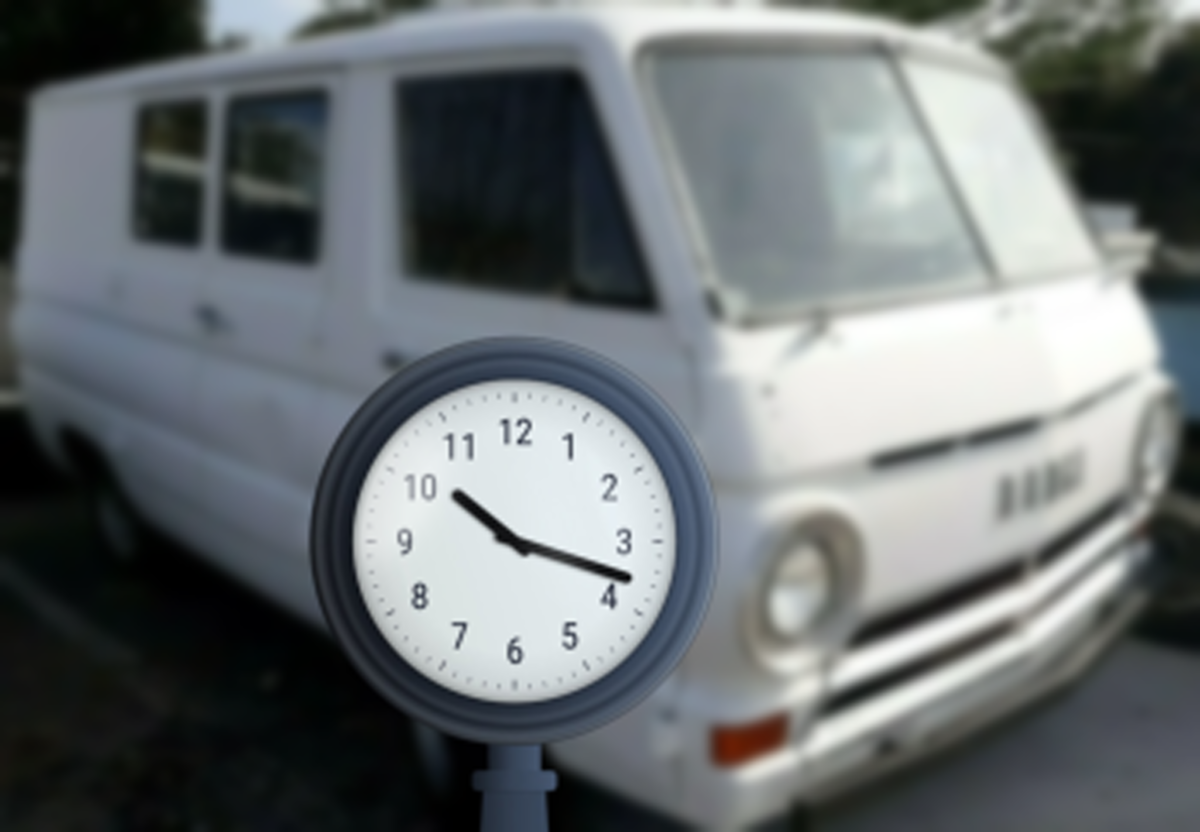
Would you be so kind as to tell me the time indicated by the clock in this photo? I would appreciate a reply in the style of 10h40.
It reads 10h18
